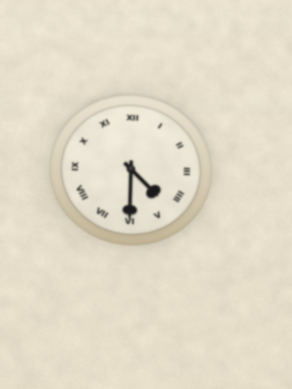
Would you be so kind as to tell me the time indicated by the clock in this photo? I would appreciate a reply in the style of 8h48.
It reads 4h30
